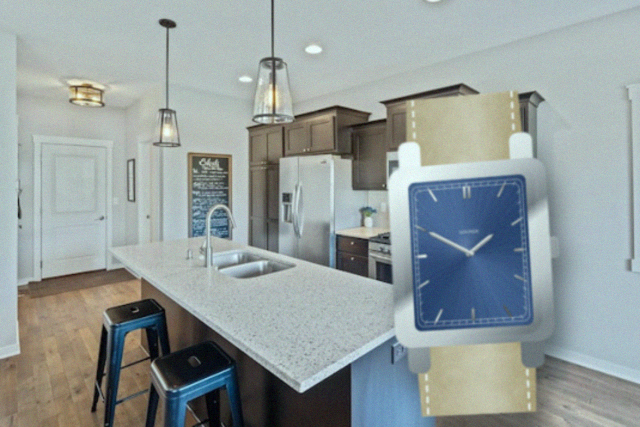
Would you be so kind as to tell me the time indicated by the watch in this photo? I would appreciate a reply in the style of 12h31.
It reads 1h50
